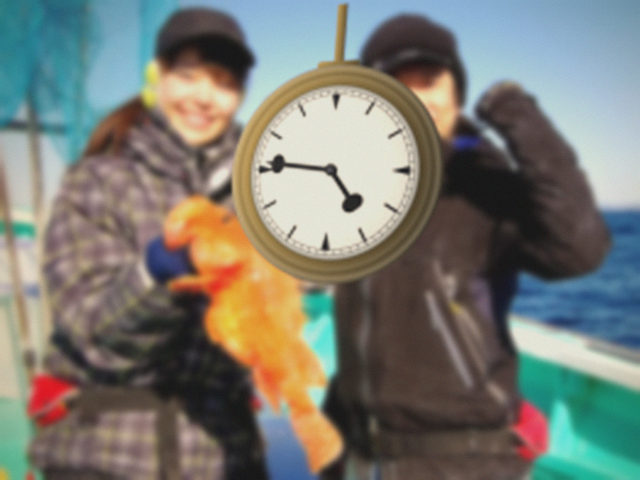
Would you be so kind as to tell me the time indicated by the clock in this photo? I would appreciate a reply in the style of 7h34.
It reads 4h46
